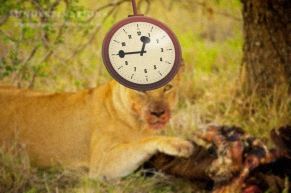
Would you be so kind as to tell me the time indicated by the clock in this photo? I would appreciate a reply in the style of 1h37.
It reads 12h45
